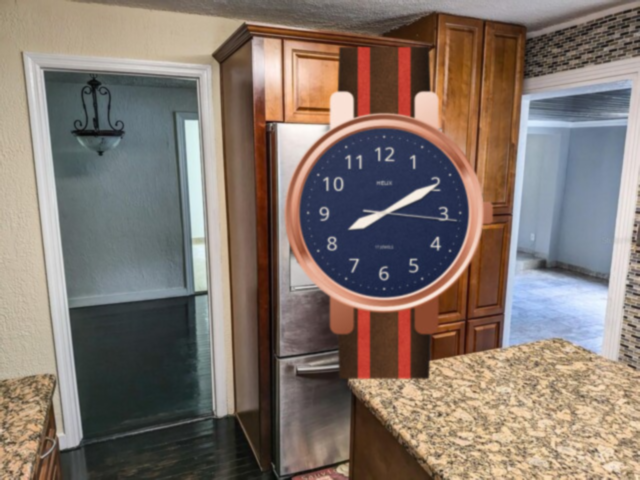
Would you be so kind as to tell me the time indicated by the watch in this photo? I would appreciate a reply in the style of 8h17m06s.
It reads 8h10m16s
